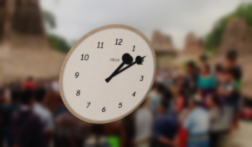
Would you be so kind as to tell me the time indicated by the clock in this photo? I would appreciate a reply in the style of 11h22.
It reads 1h09
